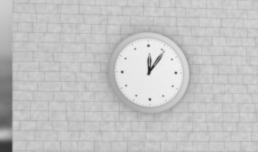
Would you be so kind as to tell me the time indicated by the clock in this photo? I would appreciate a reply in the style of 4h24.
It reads 12h06
